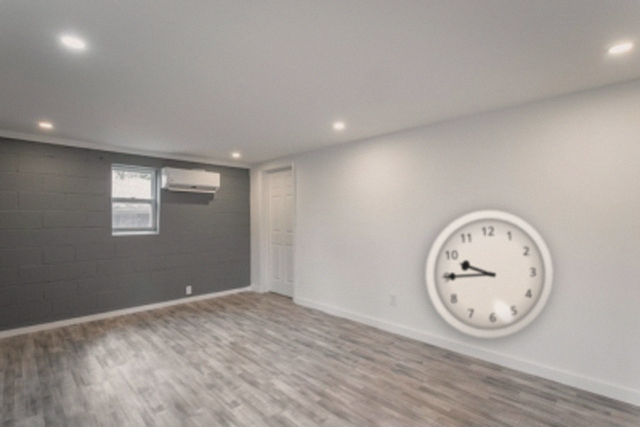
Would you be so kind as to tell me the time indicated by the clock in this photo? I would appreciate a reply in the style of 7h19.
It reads 9h45
